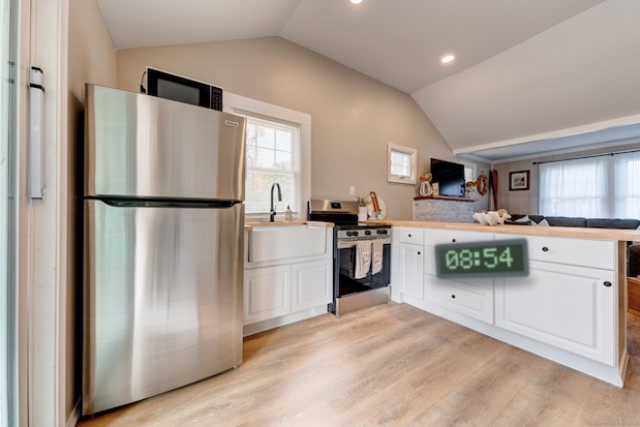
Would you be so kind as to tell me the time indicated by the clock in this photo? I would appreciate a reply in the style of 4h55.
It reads 8h54
